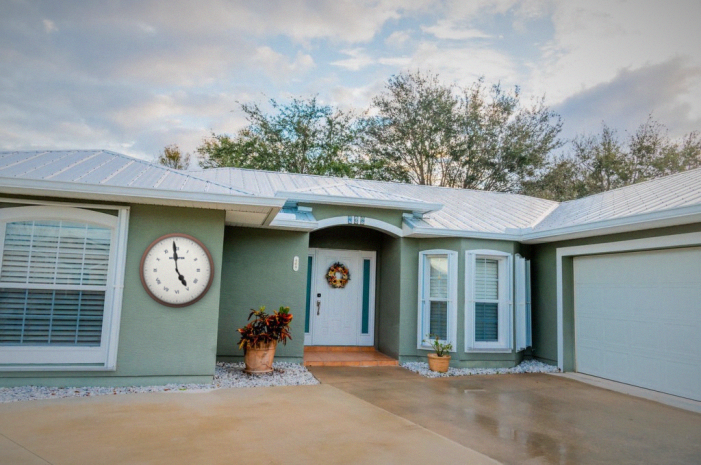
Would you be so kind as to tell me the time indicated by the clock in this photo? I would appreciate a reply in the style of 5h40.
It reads 4h59
